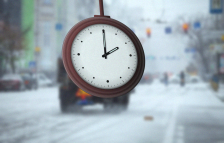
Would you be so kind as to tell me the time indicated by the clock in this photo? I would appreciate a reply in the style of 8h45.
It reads 2h00
